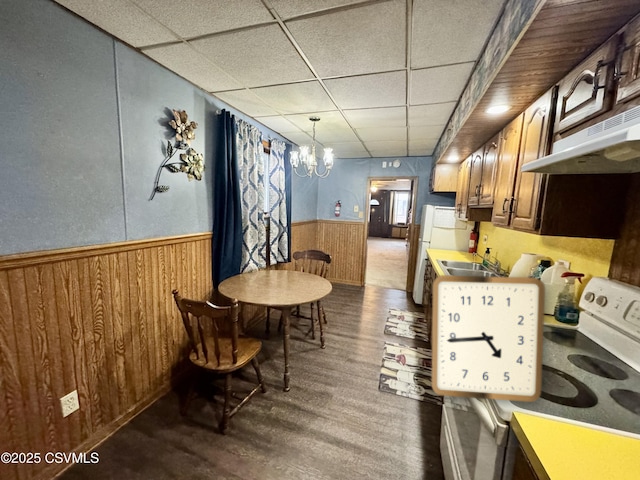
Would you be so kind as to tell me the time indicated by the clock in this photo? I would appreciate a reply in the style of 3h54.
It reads 4h44
